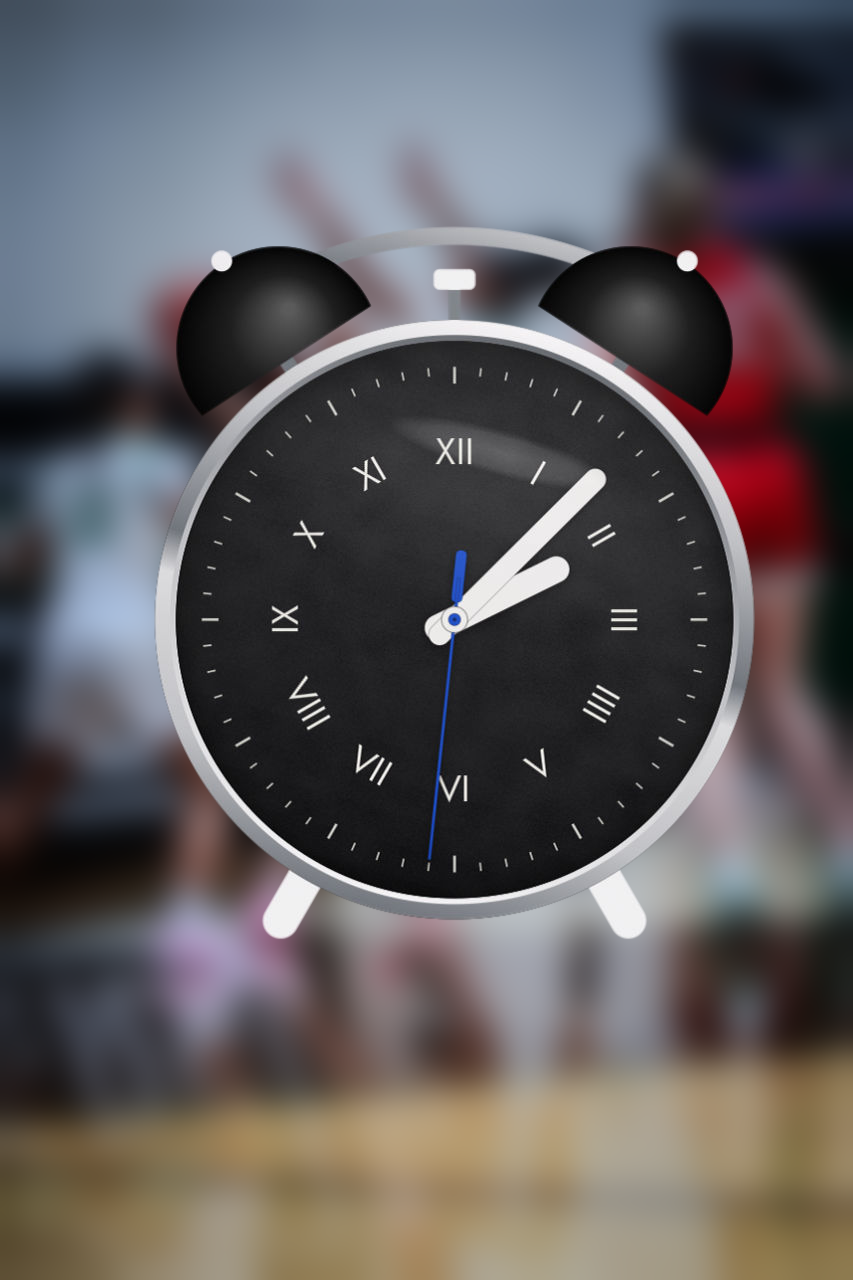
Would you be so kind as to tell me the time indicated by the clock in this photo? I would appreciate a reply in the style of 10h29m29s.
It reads 2h07m31s
